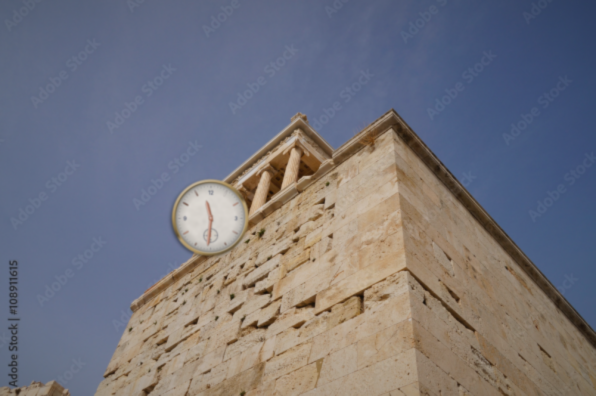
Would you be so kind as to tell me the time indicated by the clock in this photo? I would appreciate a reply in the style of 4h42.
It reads 11h31
